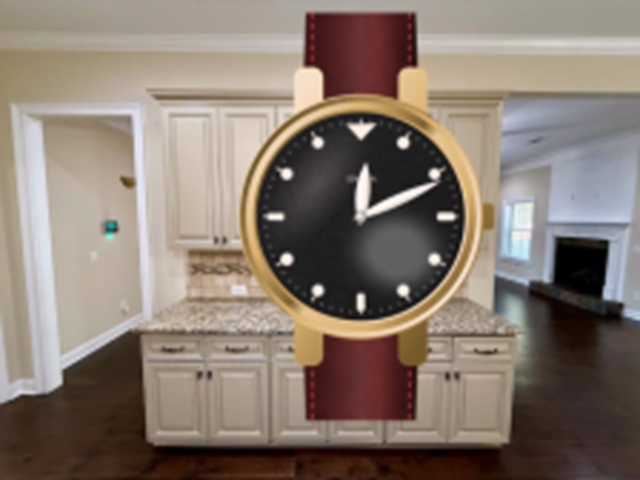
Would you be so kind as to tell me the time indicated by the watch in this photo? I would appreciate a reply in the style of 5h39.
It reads 12h11
